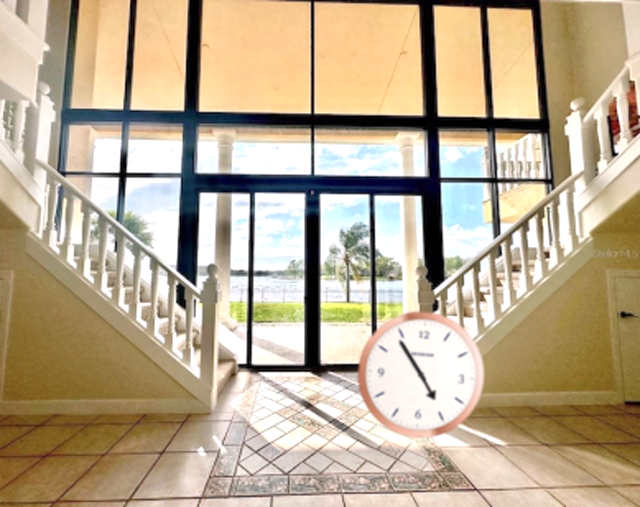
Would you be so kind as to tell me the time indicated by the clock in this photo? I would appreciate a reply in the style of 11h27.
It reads 4h54
